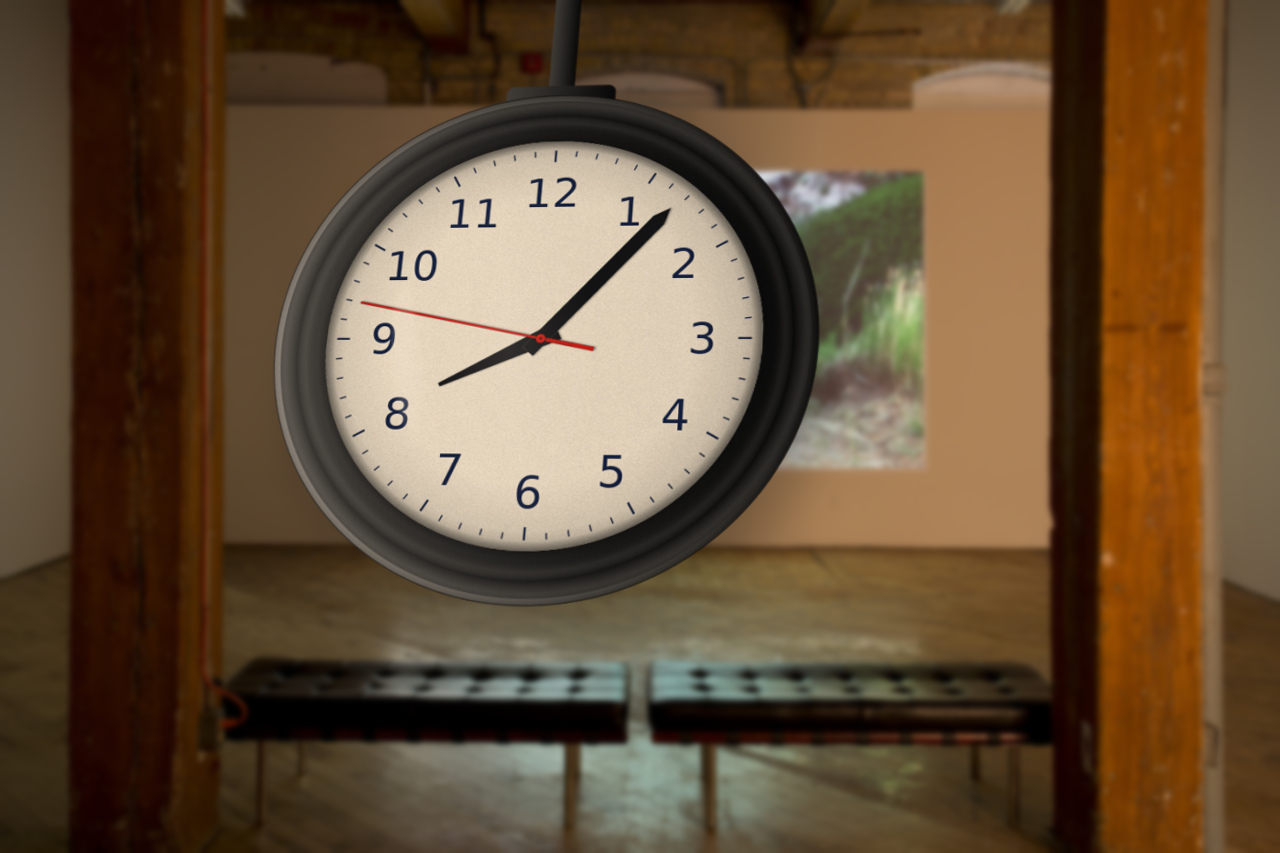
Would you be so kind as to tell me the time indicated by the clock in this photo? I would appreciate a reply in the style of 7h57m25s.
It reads 8h06m47s
